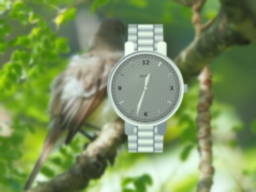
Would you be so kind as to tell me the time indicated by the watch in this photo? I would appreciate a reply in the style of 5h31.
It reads 12h33
